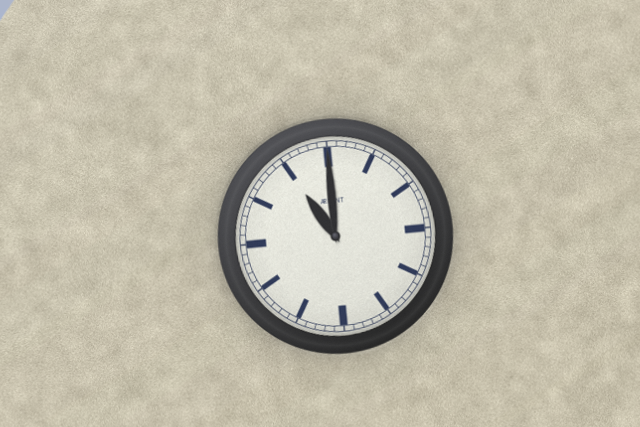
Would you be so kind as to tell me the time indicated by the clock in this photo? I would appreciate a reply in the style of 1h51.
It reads 11h00
